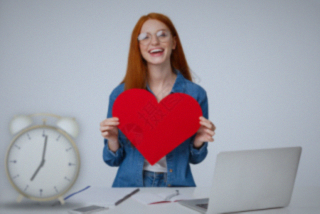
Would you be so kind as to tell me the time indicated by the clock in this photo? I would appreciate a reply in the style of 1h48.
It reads 7h01
